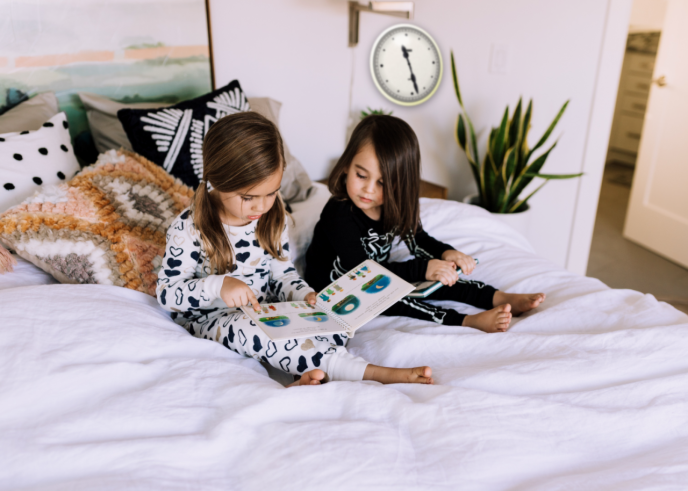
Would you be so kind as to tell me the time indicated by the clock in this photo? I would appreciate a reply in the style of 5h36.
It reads 11h28
